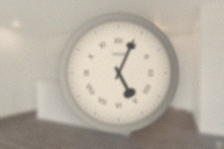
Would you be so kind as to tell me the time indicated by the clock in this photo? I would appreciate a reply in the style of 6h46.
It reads 5h04
